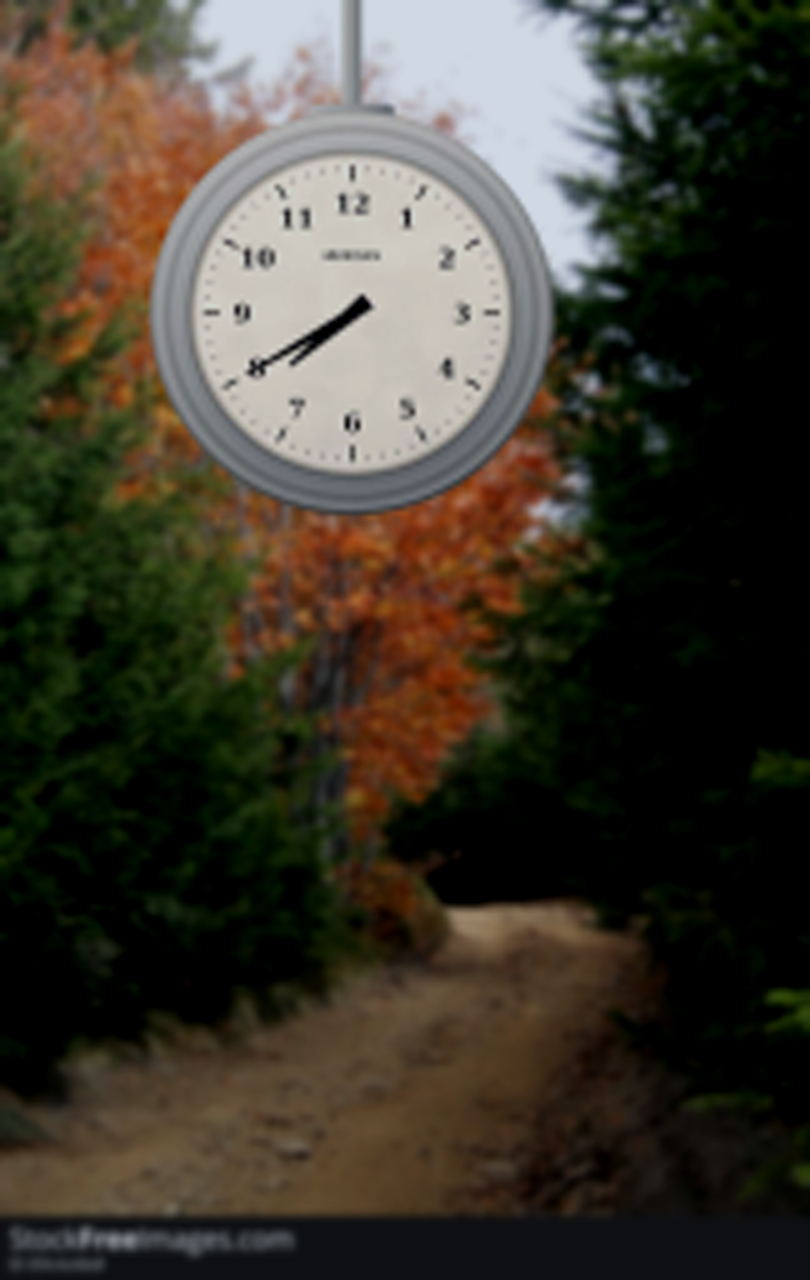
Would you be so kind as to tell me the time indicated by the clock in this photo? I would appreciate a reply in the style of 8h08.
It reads 7h40
